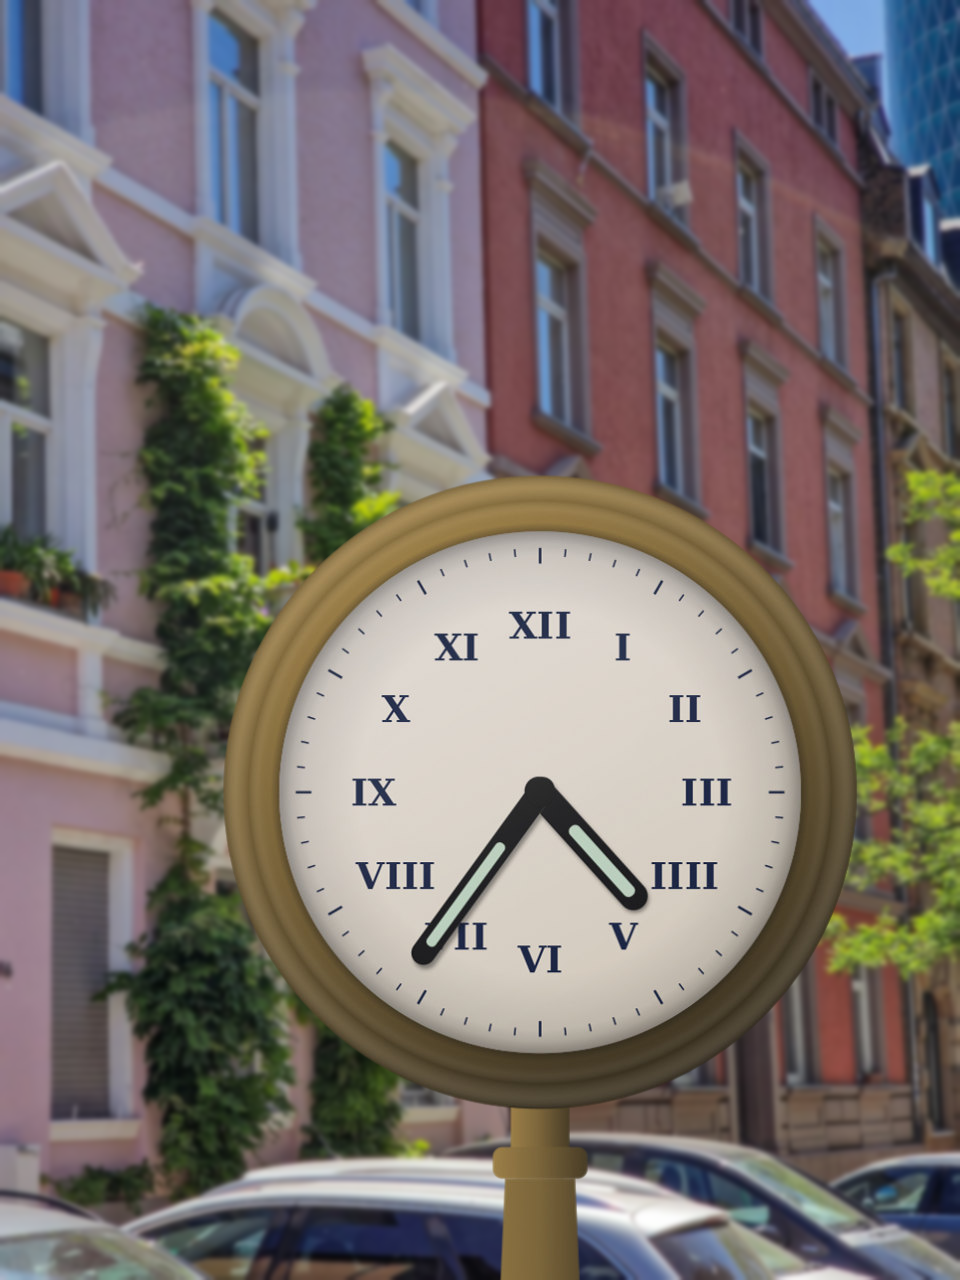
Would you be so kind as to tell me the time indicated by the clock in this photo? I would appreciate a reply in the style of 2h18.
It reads 4h36
